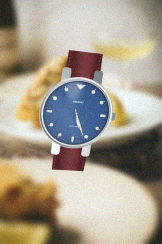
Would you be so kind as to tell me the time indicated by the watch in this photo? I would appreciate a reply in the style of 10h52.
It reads 5h26
